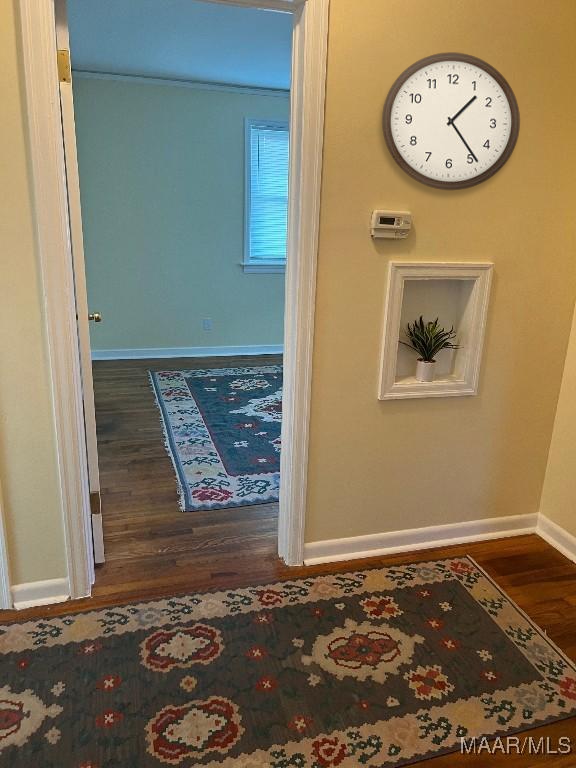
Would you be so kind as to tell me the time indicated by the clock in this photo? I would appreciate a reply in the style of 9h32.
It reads 1h24
